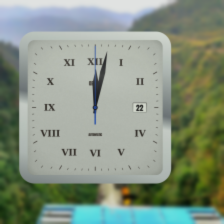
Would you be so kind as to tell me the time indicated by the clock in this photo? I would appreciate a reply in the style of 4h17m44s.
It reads 12h02m00s
